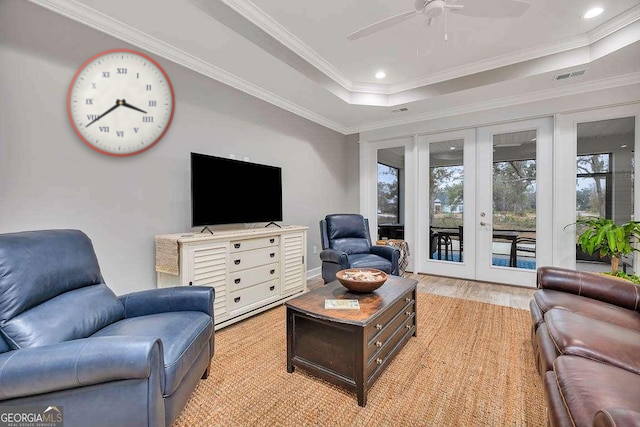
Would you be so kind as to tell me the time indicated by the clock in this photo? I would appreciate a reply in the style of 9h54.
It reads 3h39
